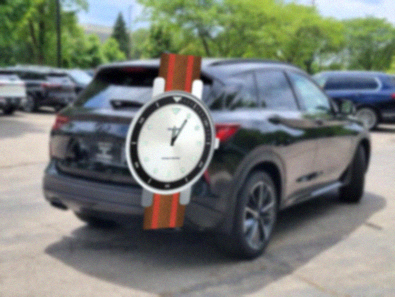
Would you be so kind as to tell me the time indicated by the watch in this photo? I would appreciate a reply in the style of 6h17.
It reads 12h05
